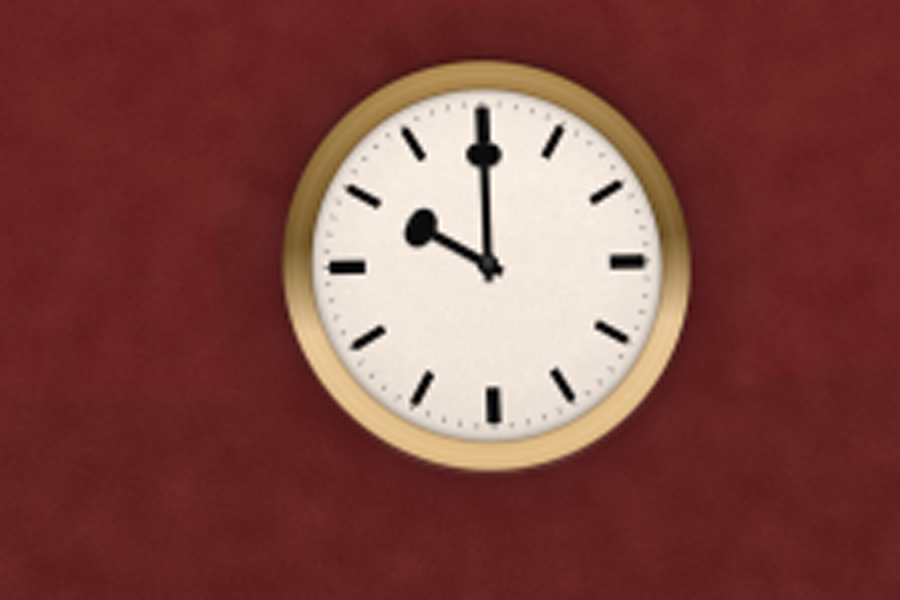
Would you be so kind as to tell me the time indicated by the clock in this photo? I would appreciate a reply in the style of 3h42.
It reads 10h00
